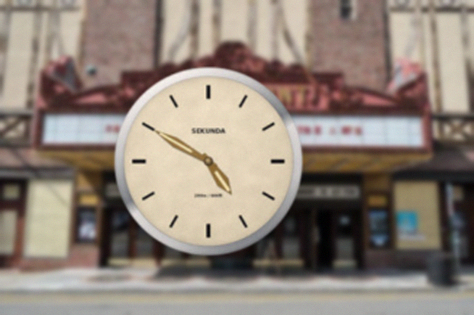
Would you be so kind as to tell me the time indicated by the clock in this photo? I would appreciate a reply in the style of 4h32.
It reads 4h50
